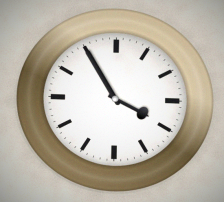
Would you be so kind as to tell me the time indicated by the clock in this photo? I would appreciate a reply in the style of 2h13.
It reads 3h55
